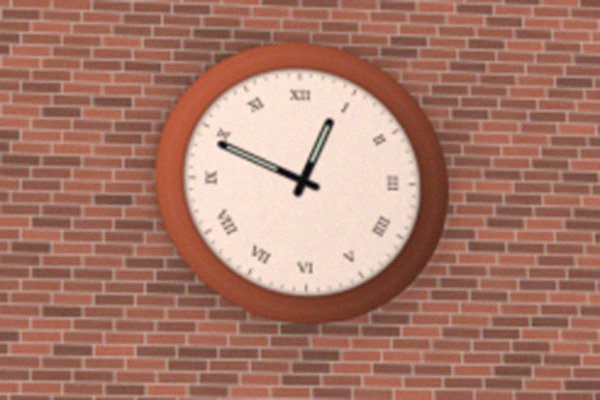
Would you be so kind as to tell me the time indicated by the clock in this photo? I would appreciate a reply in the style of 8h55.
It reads 12h49
